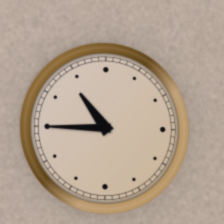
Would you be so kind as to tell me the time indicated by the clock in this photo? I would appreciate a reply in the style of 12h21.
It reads 10h45
